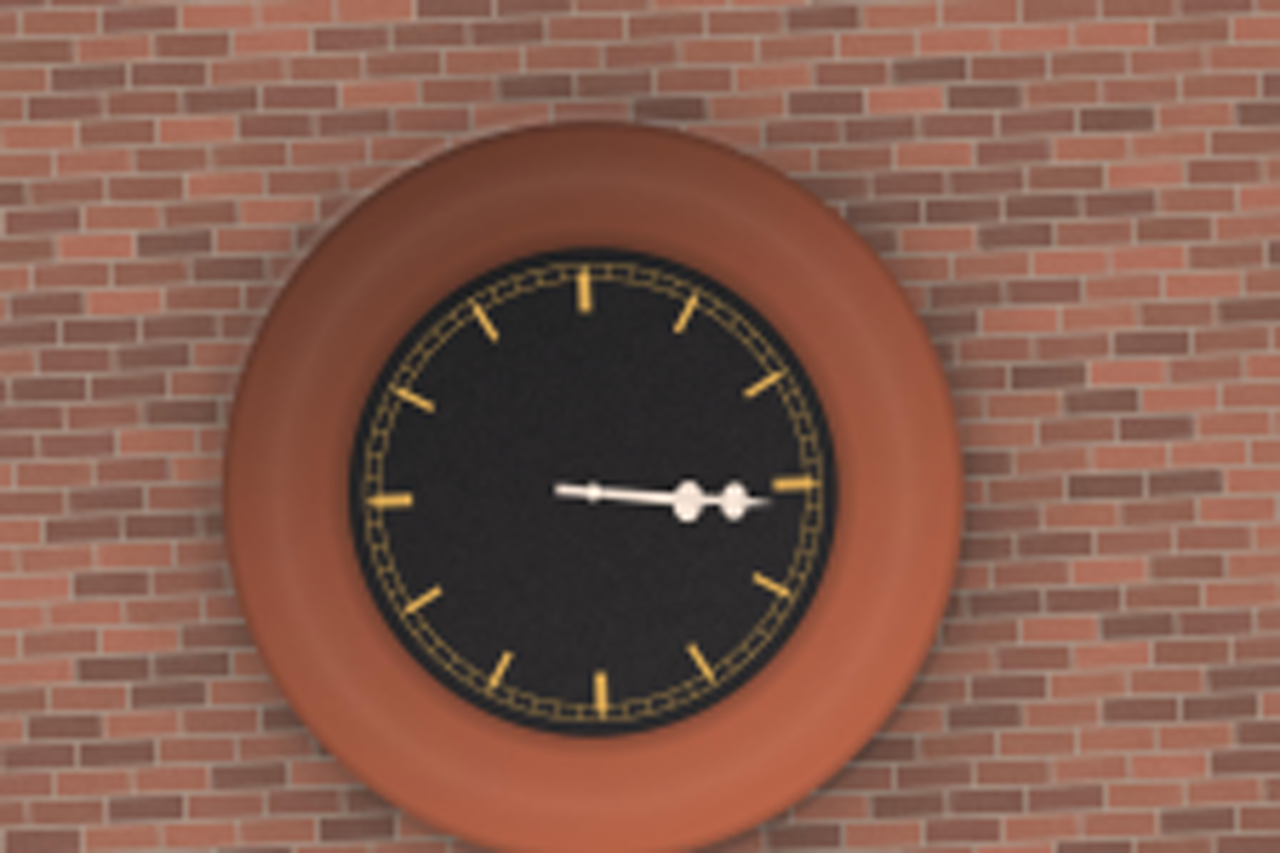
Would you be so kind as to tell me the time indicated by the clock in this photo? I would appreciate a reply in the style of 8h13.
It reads 3h16
